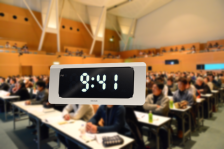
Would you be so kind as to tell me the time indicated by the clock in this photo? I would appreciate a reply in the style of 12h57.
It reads 9h41
